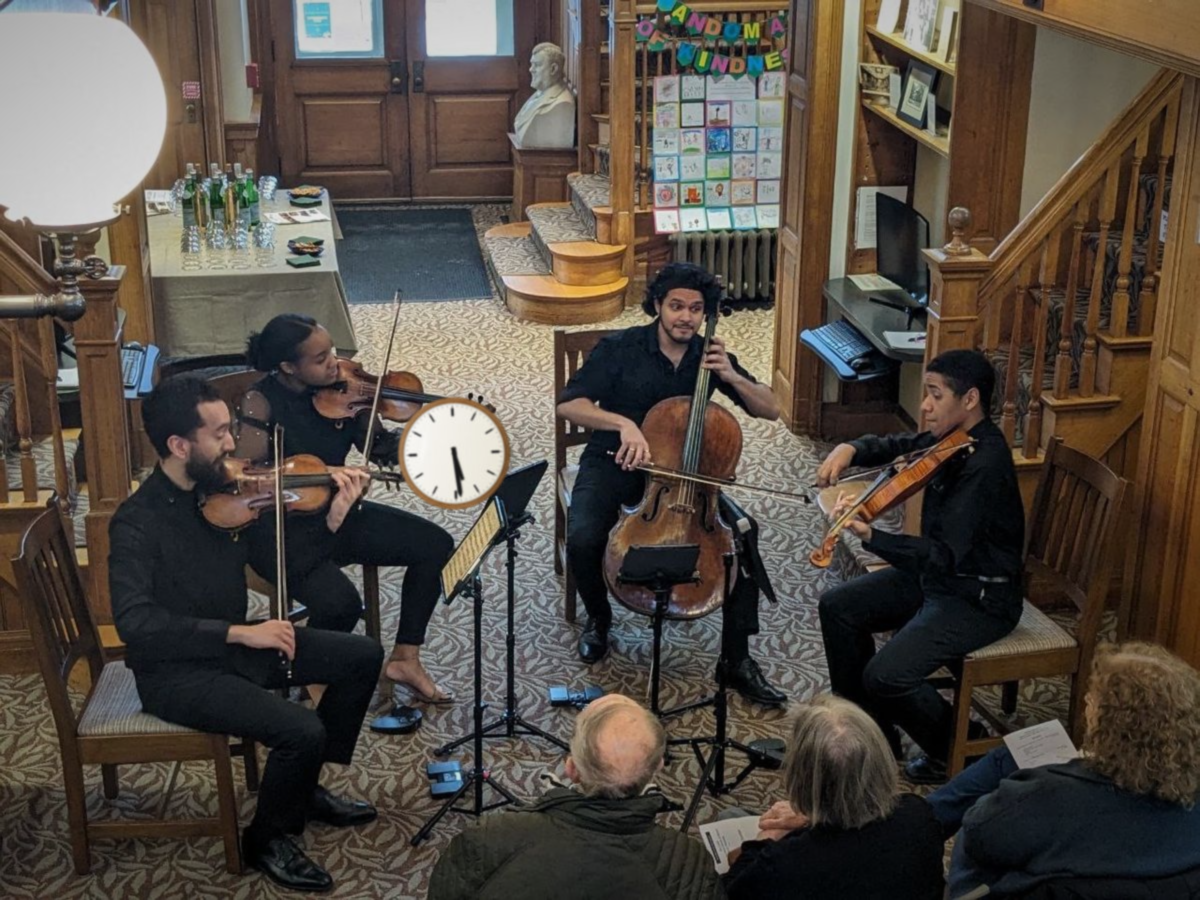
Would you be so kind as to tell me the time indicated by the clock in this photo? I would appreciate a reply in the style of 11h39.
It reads 5h29
